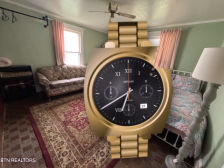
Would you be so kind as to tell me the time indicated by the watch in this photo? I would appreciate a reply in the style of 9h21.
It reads 6h40
